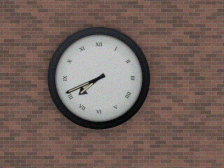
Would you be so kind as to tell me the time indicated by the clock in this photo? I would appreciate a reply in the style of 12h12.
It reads 7h41
